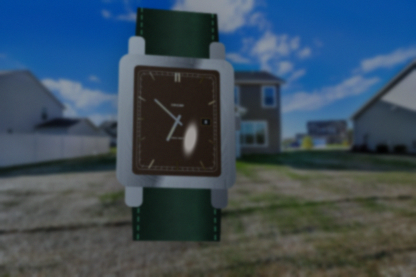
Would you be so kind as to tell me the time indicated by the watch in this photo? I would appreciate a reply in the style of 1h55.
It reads 6h52
